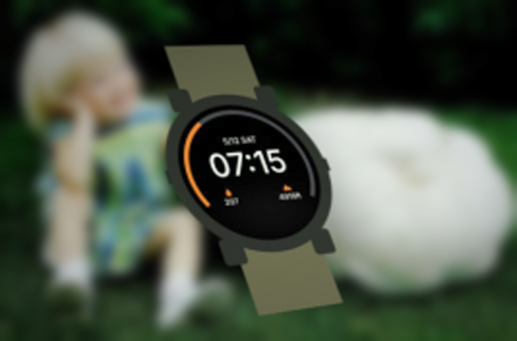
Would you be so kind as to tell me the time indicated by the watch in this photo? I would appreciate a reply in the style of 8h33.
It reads 7h15
